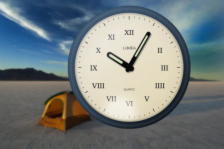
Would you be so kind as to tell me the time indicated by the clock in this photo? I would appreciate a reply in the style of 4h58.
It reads 10h05
